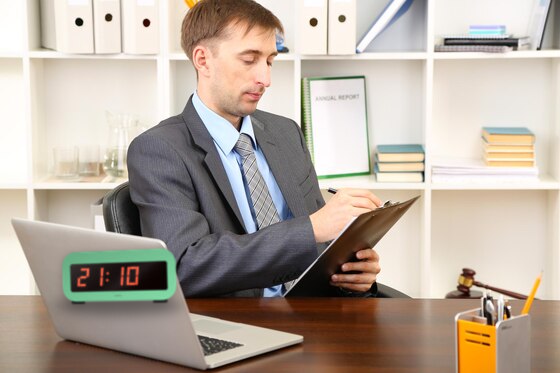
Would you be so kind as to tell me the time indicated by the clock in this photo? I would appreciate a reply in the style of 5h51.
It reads 21h10
